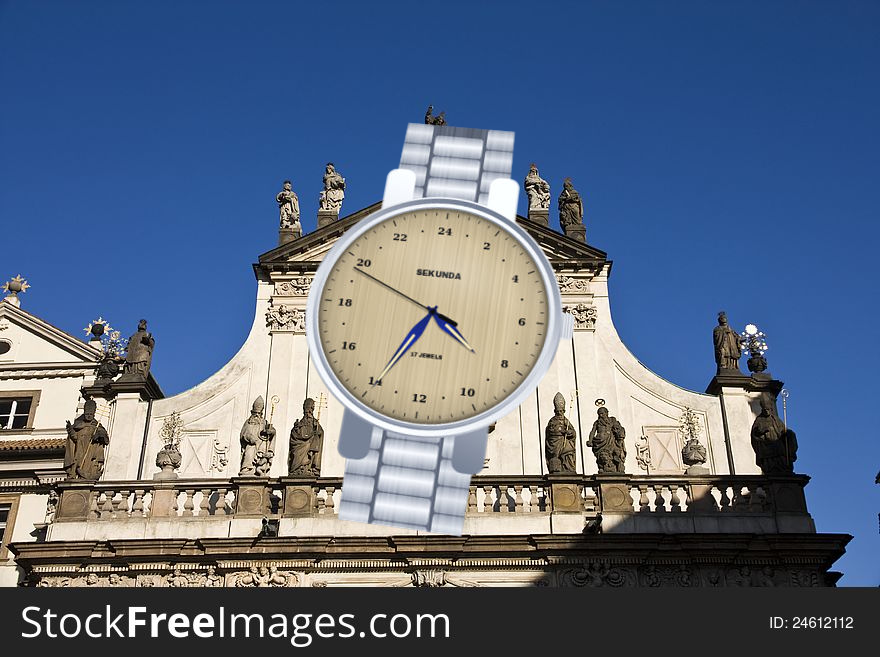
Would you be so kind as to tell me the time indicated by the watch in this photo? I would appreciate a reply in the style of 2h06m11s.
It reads 8h34m49s
